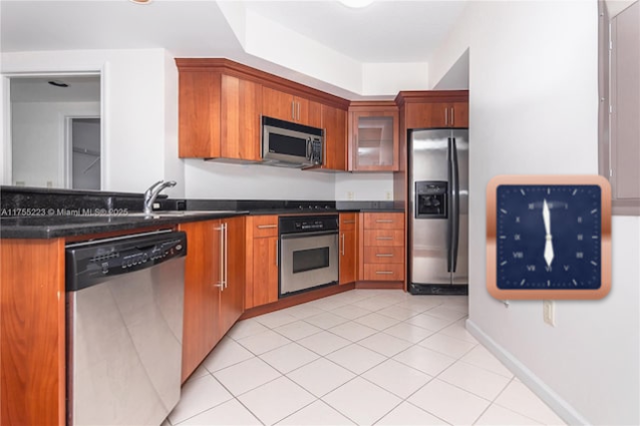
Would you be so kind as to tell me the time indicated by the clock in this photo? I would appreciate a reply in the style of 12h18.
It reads 5h59
